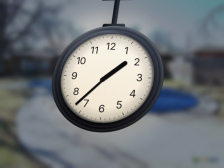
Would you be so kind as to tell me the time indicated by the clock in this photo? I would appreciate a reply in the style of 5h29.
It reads 1h37
